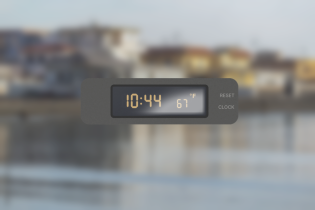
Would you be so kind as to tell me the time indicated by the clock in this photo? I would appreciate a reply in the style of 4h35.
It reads 10h44
